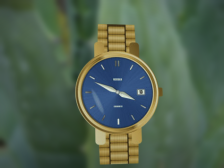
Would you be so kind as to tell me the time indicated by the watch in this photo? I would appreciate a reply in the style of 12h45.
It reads 3h49
